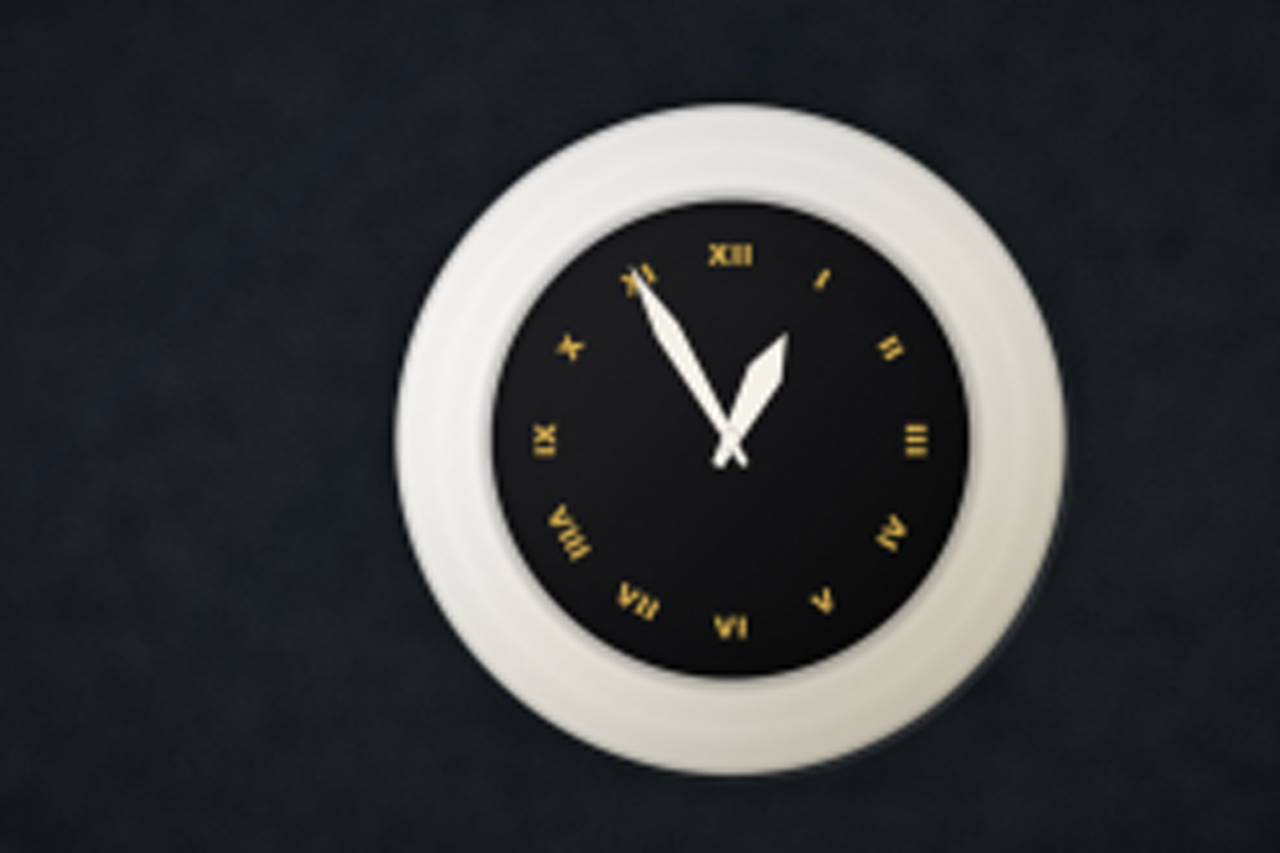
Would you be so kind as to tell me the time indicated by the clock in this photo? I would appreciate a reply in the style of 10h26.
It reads 12h55
